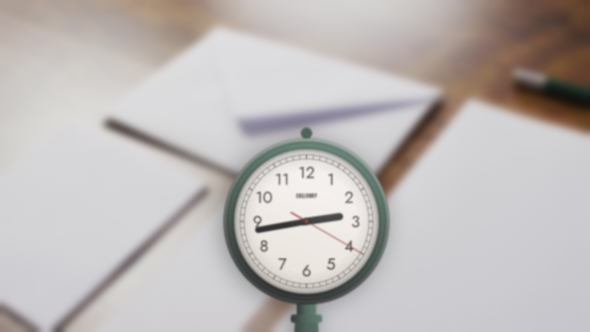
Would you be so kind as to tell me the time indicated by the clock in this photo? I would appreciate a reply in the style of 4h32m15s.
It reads 2h43m20s
